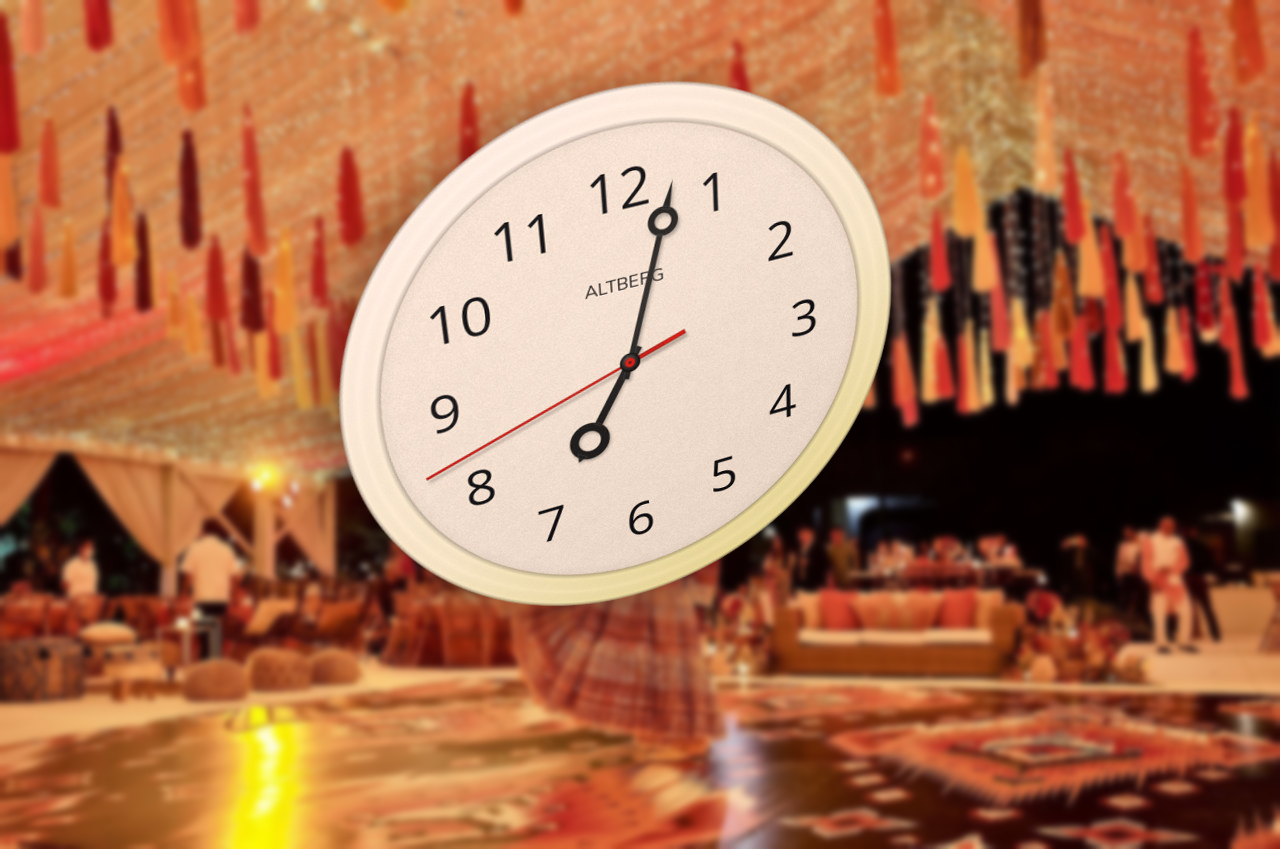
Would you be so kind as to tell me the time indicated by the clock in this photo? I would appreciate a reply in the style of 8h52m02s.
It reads 7h02m42s
